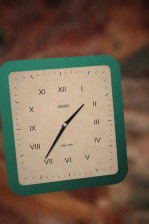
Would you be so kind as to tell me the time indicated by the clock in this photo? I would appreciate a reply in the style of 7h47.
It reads 1h36
